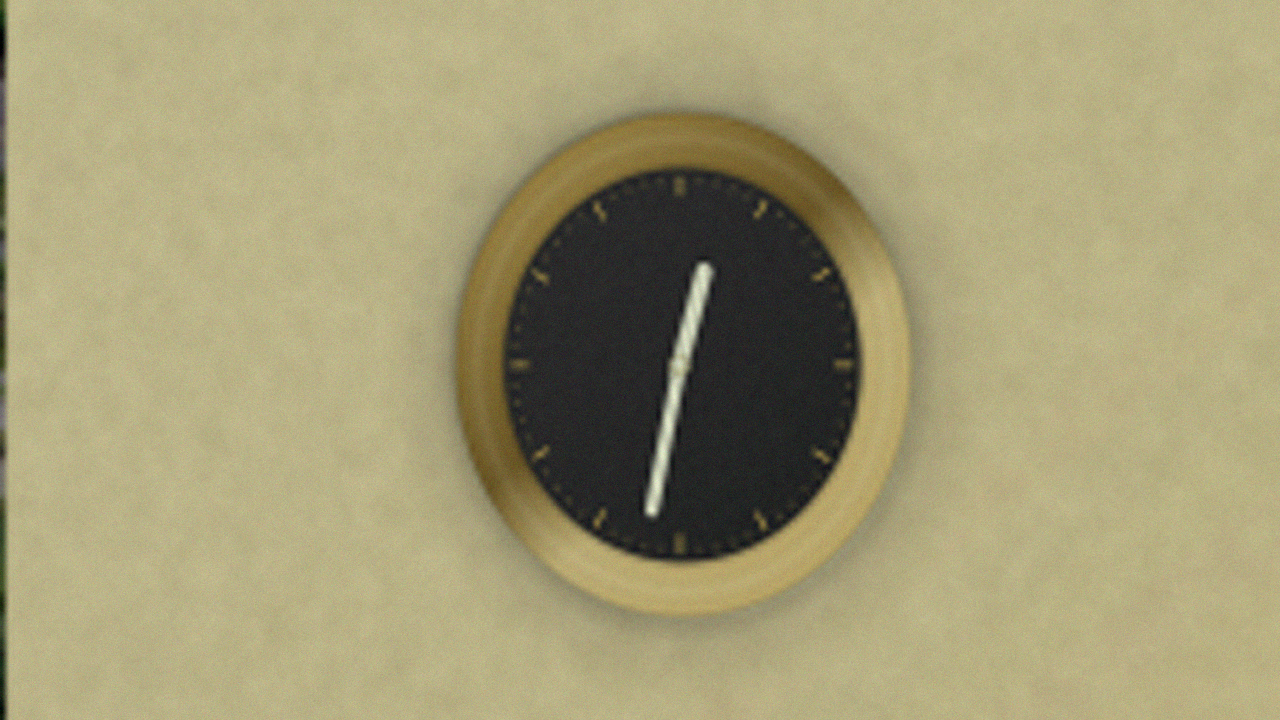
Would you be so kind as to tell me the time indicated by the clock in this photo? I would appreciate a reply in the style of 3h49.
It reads 12h32
